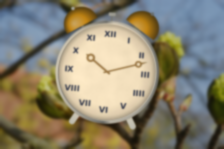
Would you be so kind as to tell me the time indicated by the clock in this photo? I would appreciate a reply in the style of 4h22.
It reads 10h12
